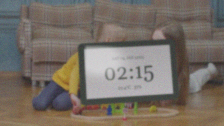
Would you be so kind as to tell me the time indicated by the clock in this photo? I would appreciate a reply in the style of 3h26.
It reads 2h15
